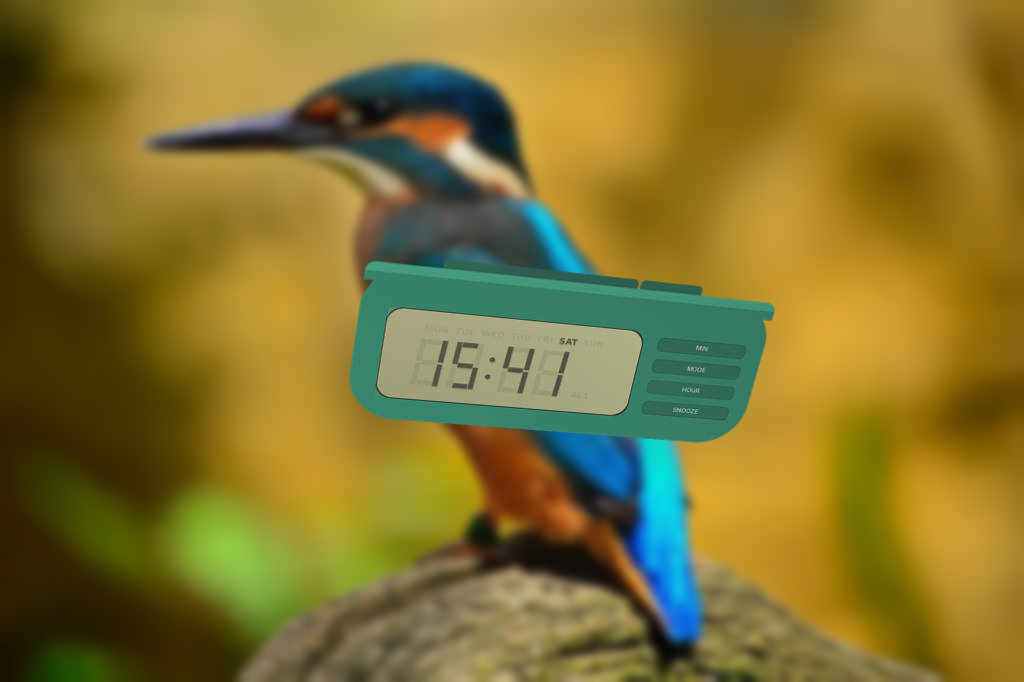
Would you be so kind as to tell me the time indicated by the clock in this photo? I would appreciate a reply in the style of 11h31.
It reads 15h41
